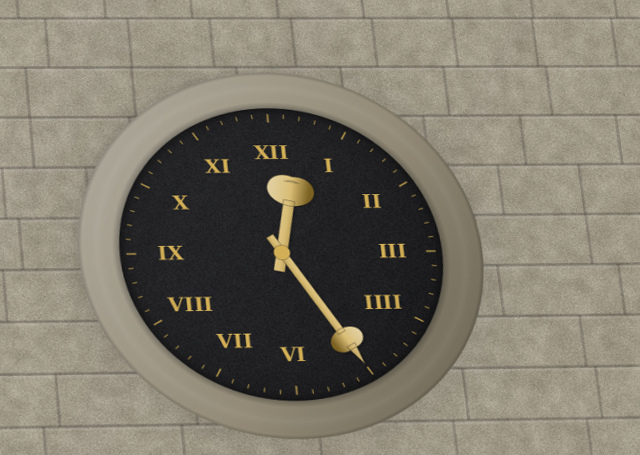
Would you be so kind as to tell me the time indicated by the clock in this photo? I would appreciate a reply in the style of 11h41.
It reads 12h25
